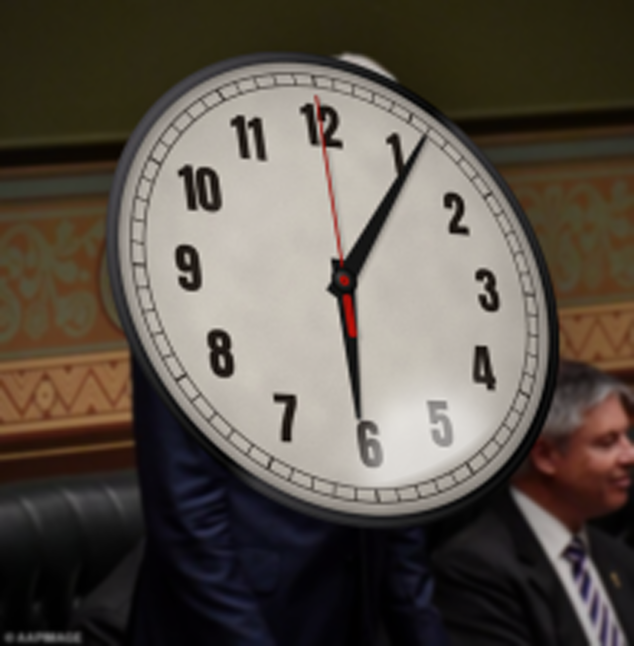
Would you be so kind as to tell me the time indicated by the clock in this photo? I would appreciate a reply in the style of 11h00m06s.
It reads 6h06m00s
